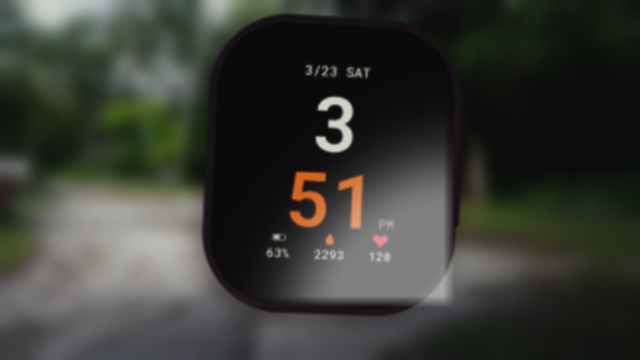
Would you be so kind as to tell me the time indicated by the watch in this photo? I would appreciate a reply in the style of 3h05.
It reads 3h51
